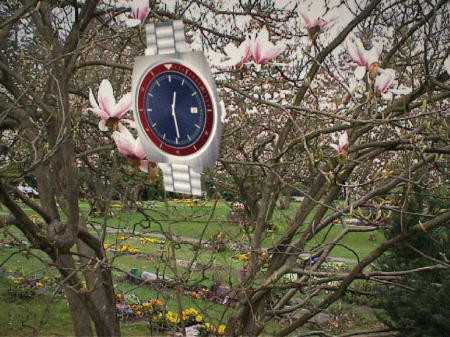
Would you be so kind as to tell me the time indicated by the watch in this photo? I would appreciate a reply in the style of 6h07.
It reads 12h29
